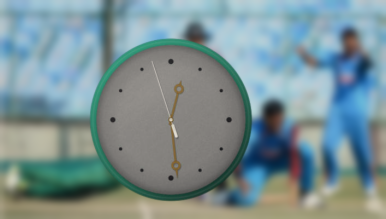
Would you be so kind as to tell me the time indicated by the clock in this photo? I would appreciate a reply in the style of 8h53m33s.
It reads 12h28m57s
